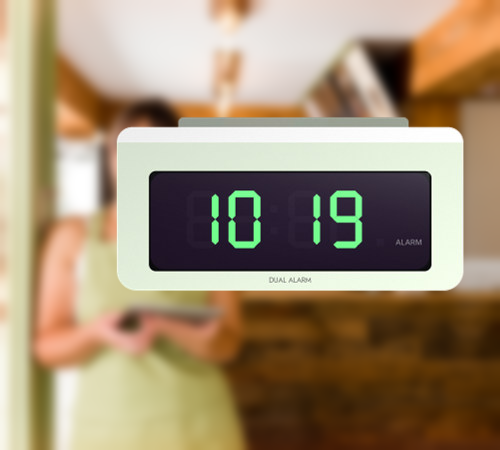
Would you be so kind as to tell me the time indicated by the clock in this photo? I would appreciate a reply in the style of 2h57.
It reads 10h19
